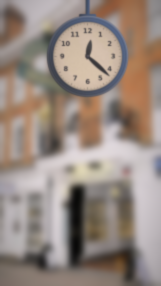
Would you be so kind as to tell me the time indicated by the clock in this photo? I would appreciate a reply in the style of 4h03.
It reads 12h22
